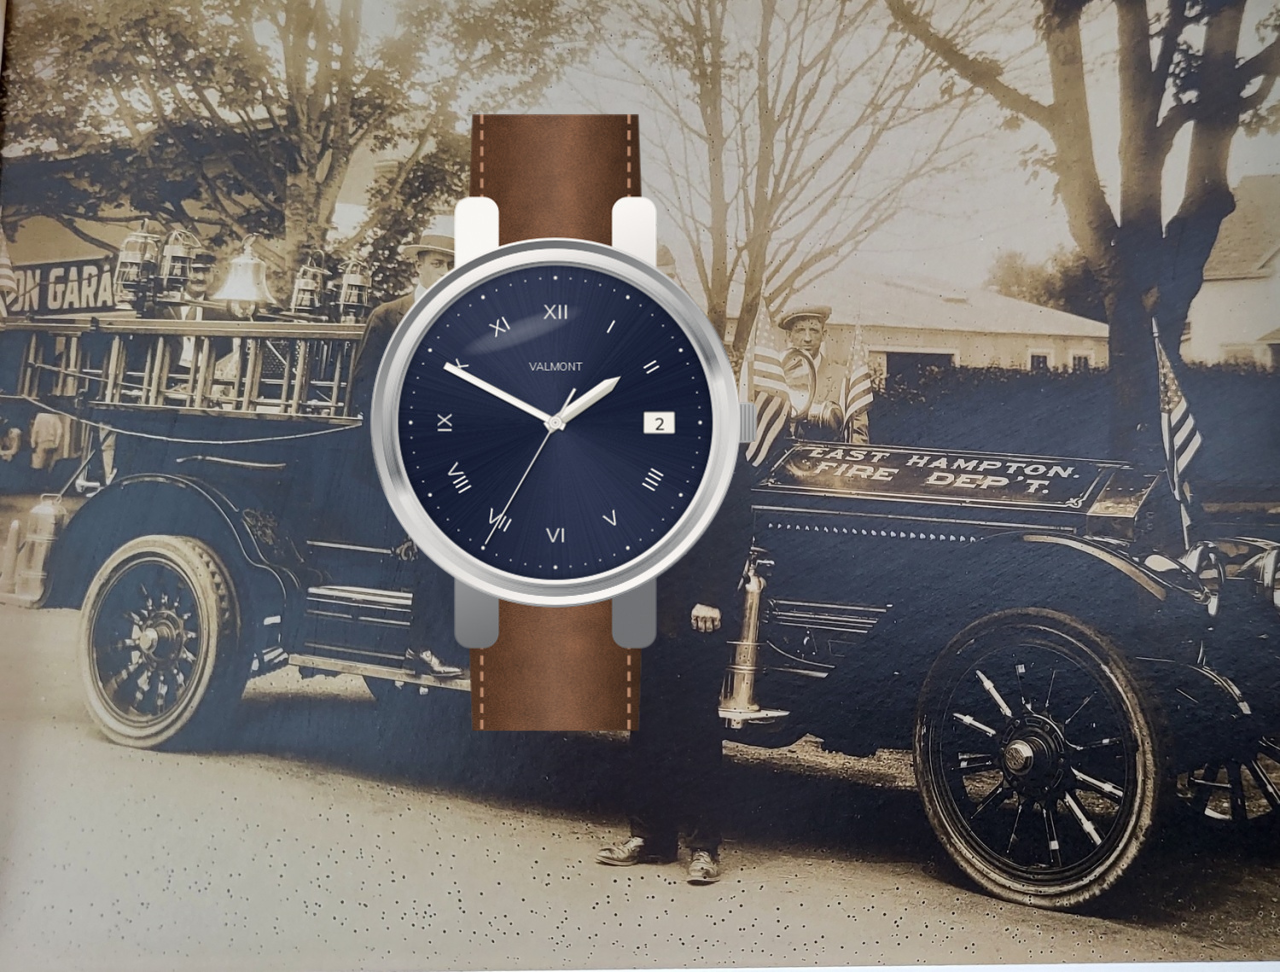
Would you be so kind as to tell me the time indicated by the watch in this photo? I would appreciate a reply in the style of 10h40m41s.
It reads 1h49m35s
